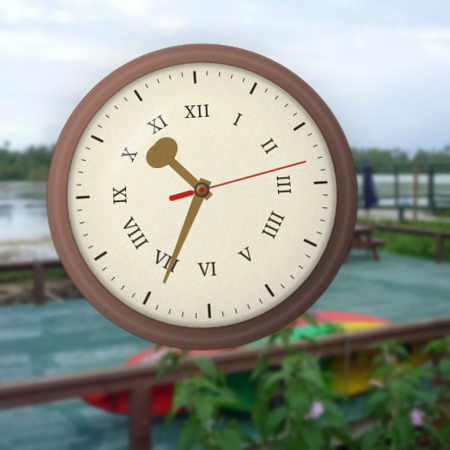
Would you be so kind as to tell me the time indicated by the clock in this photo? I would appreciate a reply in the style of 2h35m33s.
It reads 10h34m13s
